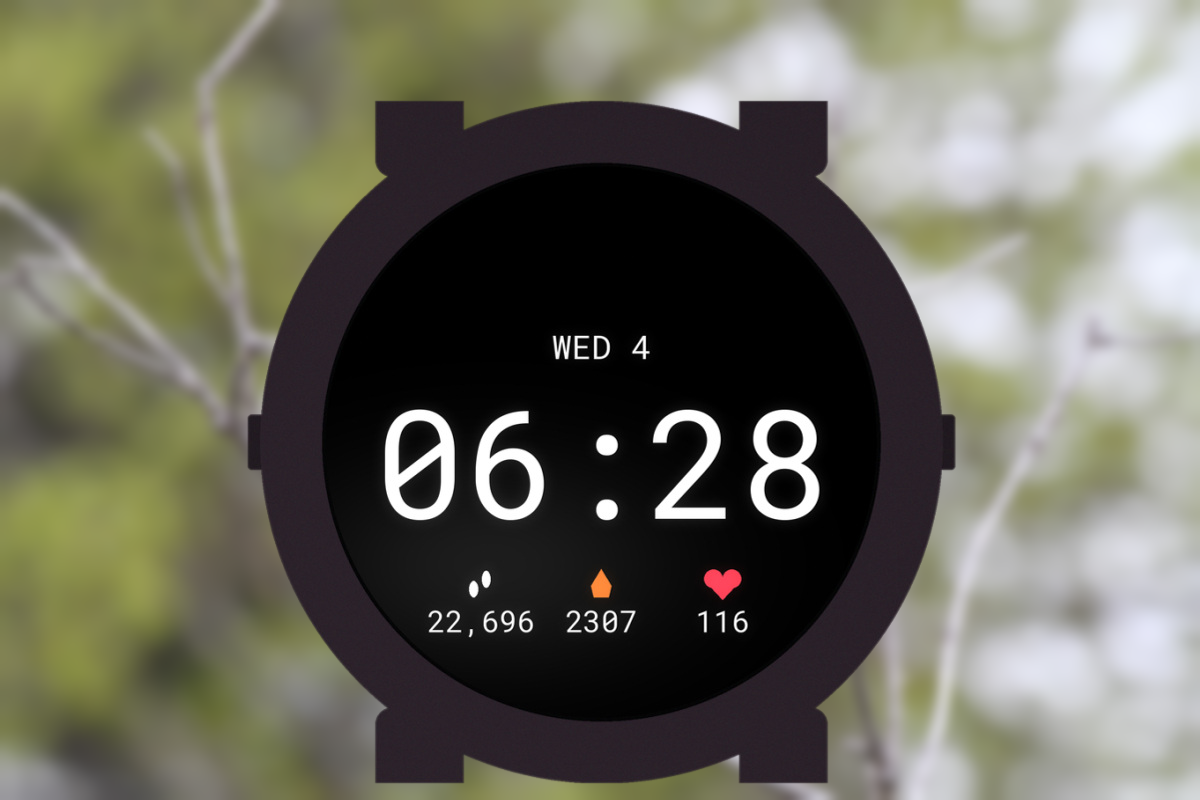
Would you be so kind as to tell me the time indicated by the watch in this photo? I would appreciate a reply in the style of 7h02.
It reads 6h28
